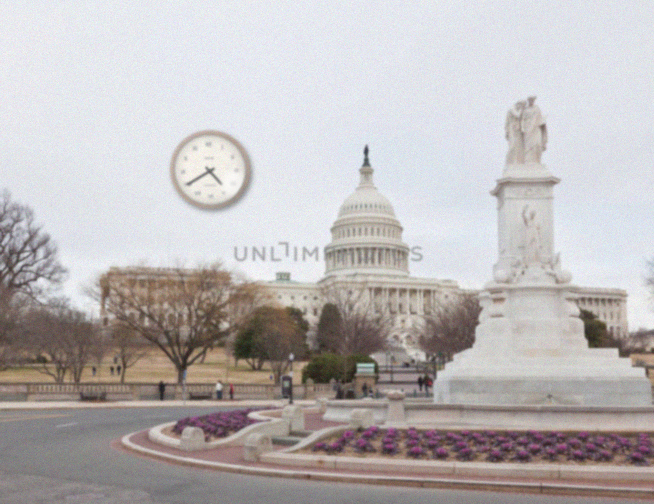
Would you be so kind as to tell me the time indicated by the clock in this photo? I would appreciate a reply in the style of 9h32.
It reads 4h40
